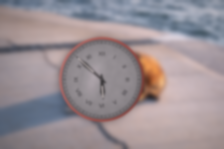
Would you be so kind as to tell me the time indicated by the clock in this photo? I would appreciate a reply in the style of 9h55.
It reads 5h52
